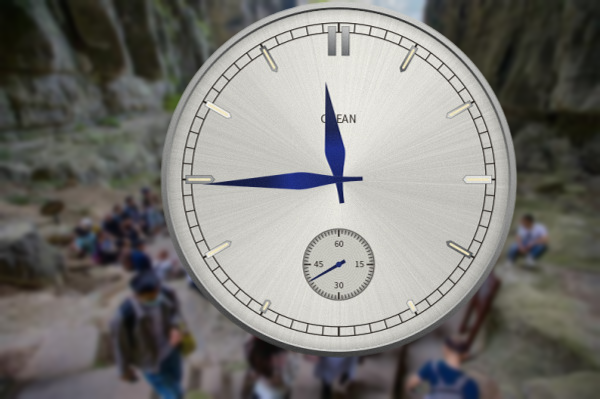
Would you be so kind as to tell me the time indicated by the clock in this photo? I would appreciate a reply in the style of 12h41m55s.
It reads 11h44m40s
